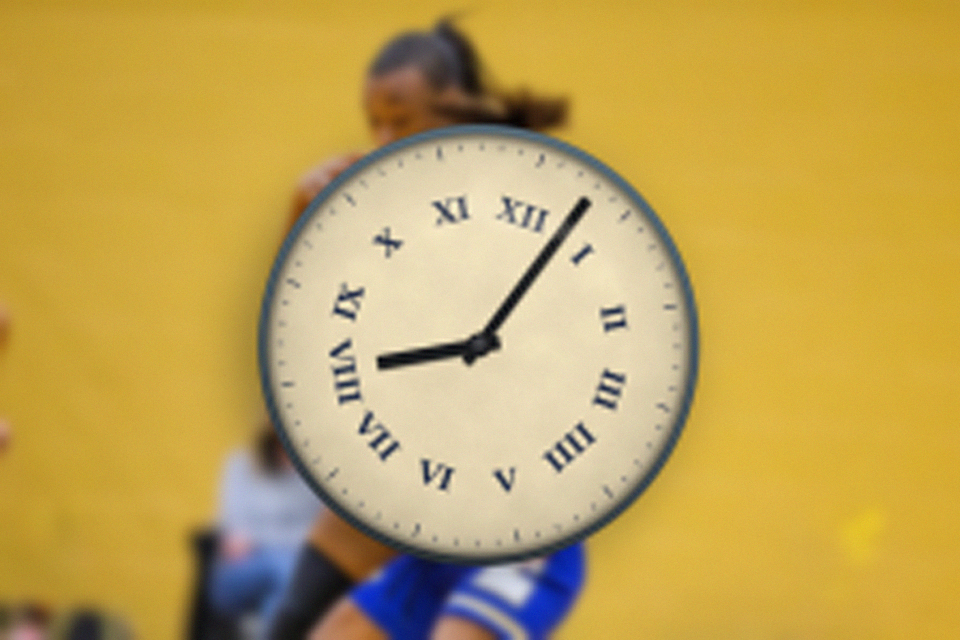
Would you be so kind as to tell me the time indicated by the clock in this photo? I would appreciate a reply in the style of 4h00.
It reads 8h03
